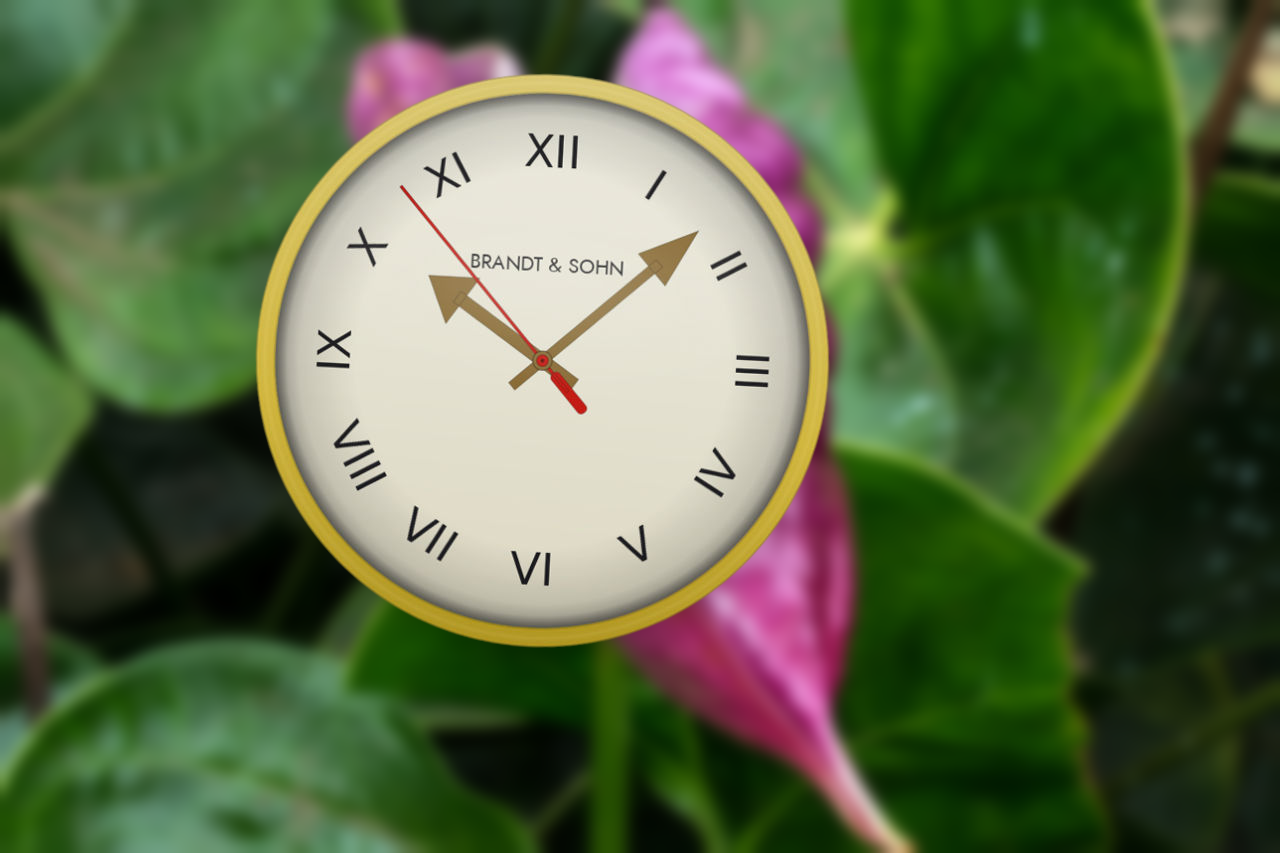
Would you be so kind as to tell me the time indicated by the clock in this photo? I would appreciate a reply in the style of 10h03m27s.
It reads 10h07m53s
